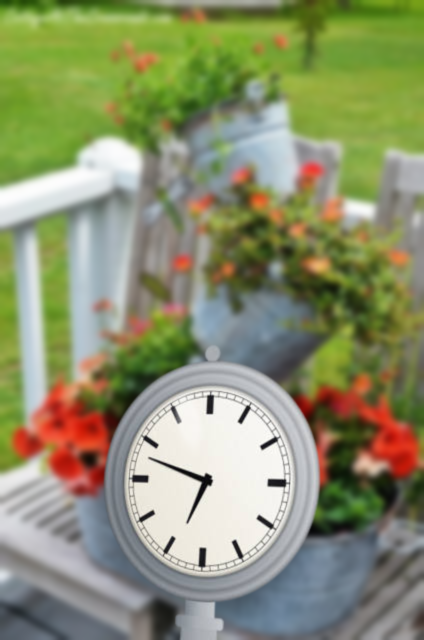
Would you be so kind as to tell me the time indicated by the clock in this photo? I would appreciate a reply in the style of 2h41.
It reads 6h48
